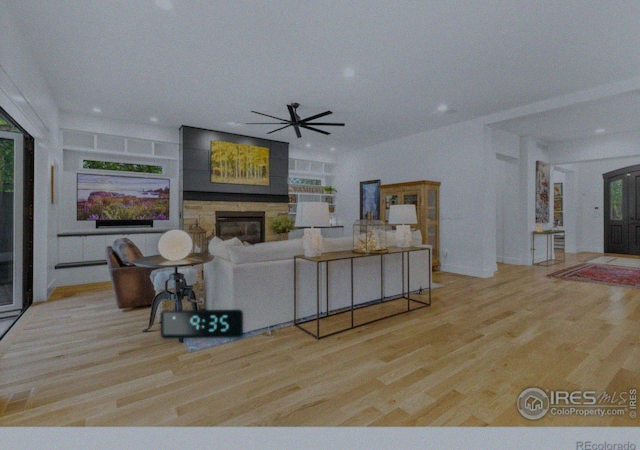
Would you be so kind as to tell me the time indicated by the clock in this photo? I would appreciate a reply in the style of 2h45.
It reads 9h35
